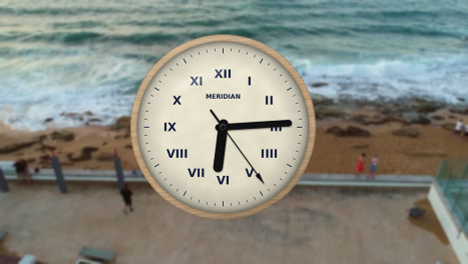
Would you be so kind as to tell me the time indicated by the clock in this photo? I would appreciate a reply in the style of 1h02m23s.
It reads 6h14m24s
